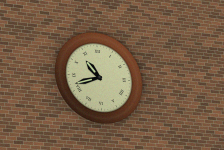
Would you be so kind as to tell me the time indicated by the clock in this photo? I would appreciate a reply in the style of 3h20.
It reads 10h42
